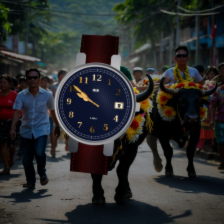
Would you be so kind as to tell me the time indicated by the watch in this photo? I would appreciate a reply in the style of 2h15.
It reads 9h51
